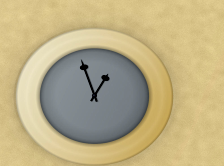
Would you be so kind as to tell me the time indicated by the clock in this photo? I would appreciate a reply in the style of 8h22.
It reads 12h57
